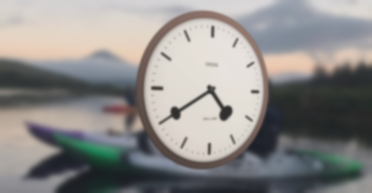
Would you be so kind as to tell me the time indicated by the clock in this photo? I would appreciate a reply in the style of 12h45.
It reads 4h40
